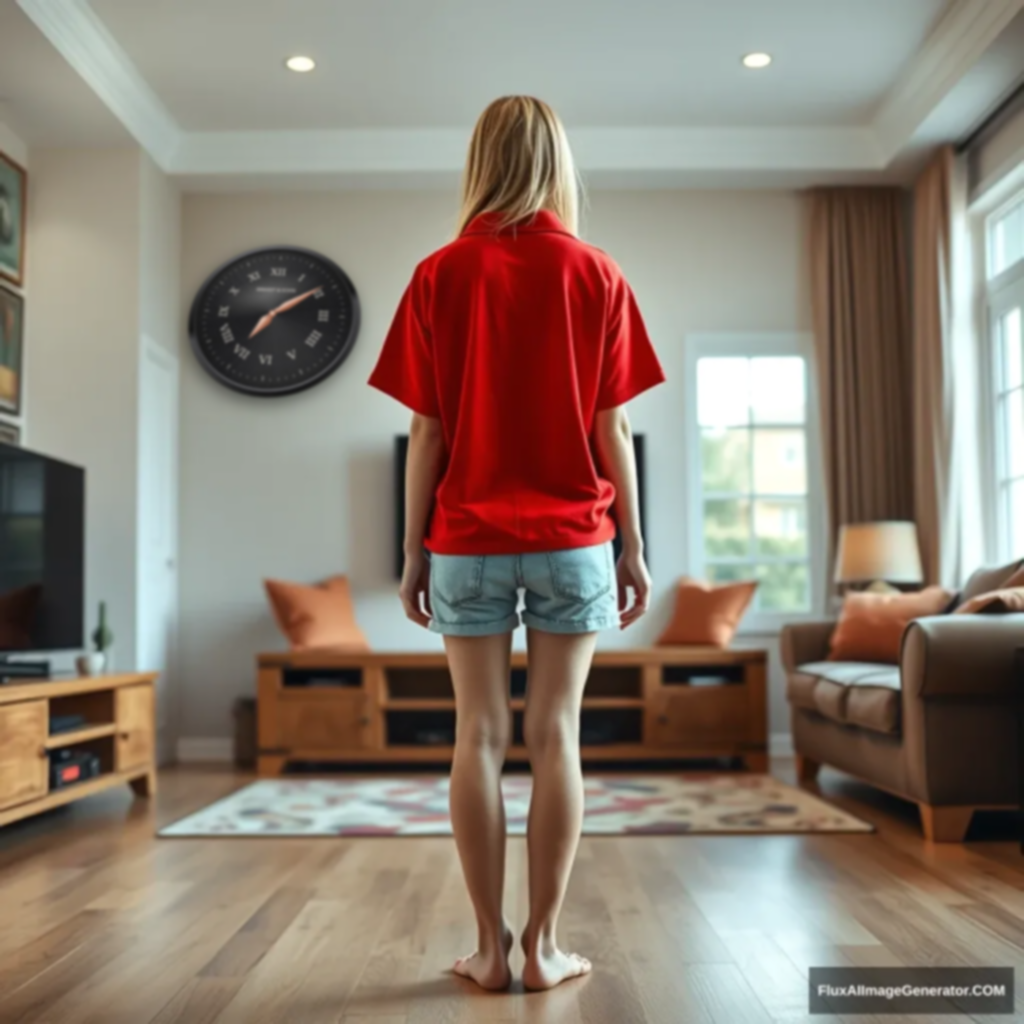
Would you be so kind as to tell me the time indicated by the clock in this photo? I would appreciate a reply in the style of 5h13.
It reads 7h09
